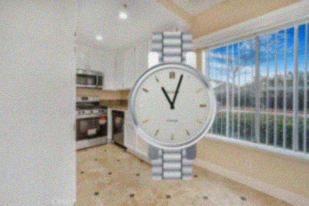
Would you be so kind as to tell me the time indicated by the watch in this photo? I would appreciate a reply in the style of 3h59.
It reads 11h03
